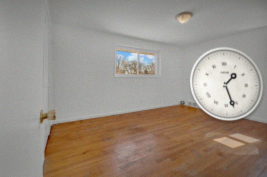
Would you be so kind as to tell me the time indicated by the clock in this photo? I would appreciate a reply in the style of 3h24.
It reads 1h27
